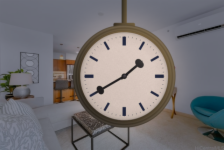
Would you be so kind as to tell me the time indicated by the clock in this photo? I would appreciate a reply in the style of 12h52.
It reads 1h40
